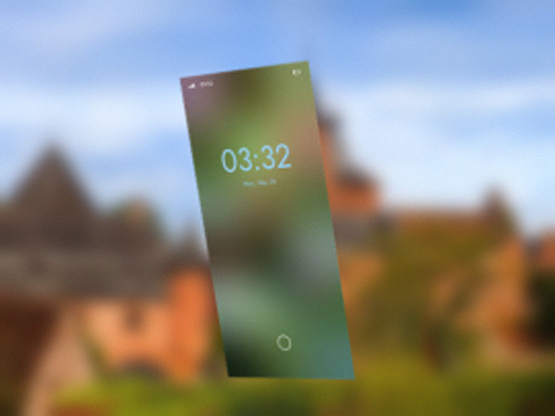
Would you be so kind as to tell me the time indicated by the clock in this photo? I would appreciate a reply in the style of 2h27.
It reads 3h32
